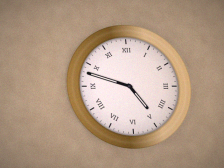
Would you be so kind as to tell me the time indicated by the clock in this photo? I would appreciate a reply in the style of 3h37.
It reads 4h48
